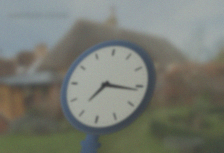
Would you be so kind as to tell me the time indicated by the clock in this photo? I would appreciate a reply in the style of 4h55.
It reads 7h16
